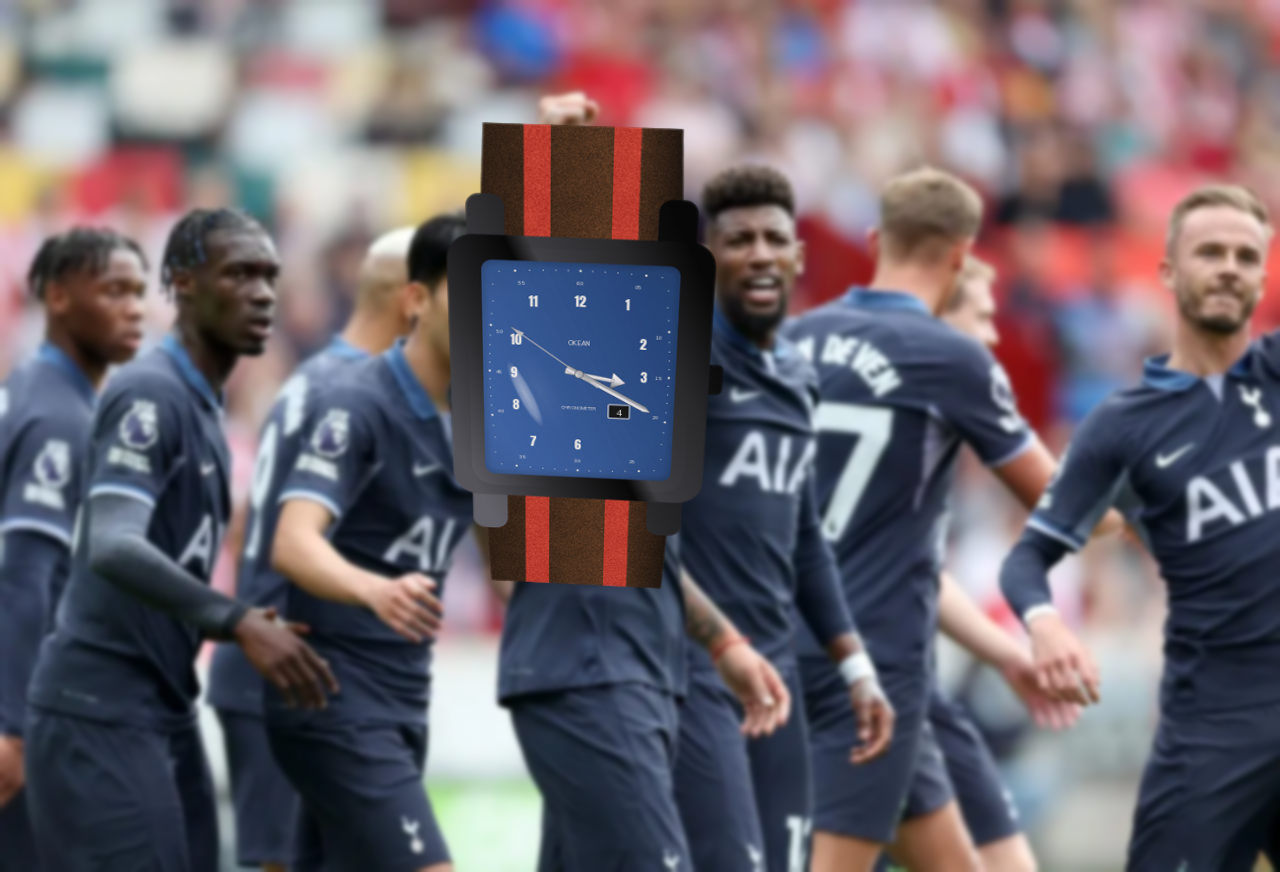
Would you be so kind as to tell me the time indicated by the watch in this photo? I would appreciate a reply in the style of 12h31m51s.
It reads 3h19m51s
